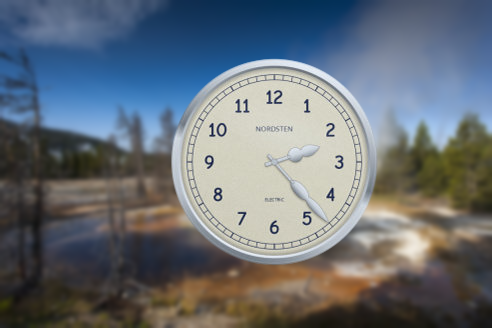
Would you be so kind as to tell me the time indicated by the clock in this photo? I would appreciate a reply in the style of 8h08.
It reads 2h23
